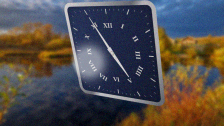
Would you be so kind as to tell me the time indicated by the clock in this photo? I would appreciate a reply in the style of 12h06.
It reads 4h55
